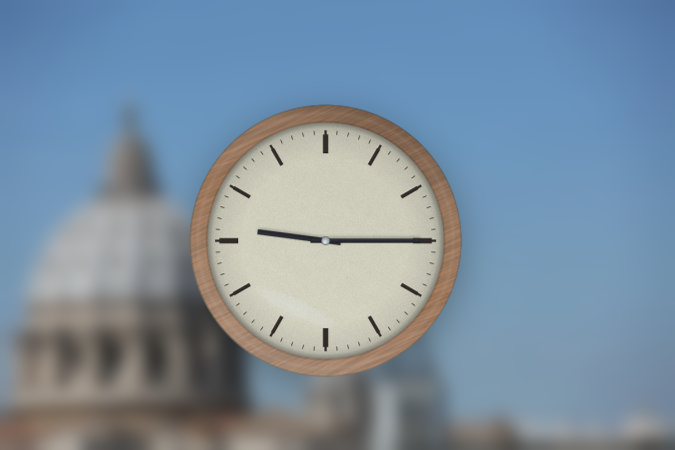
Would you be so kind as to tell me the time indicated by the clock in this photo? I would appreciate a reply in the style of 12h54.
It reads 9h15
